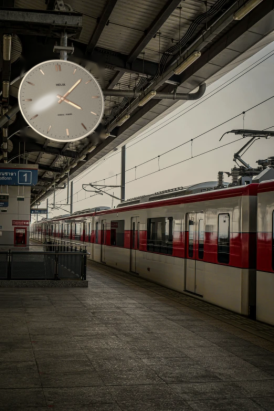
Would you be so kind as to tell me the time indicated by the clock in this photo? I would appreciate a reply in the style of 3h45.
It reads 4h08
